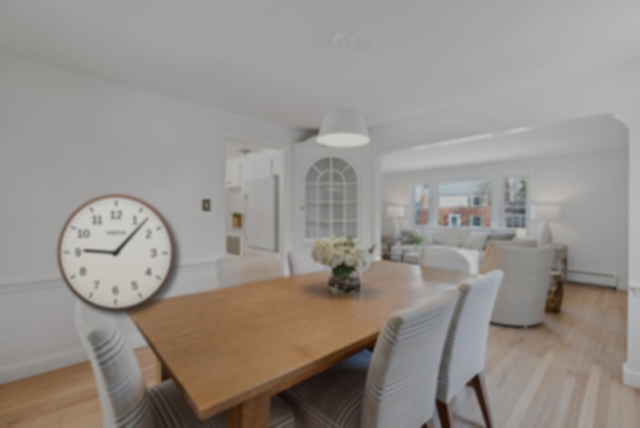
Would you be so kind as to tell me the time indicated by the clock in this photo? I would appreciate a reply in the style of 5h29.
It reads 9h07
